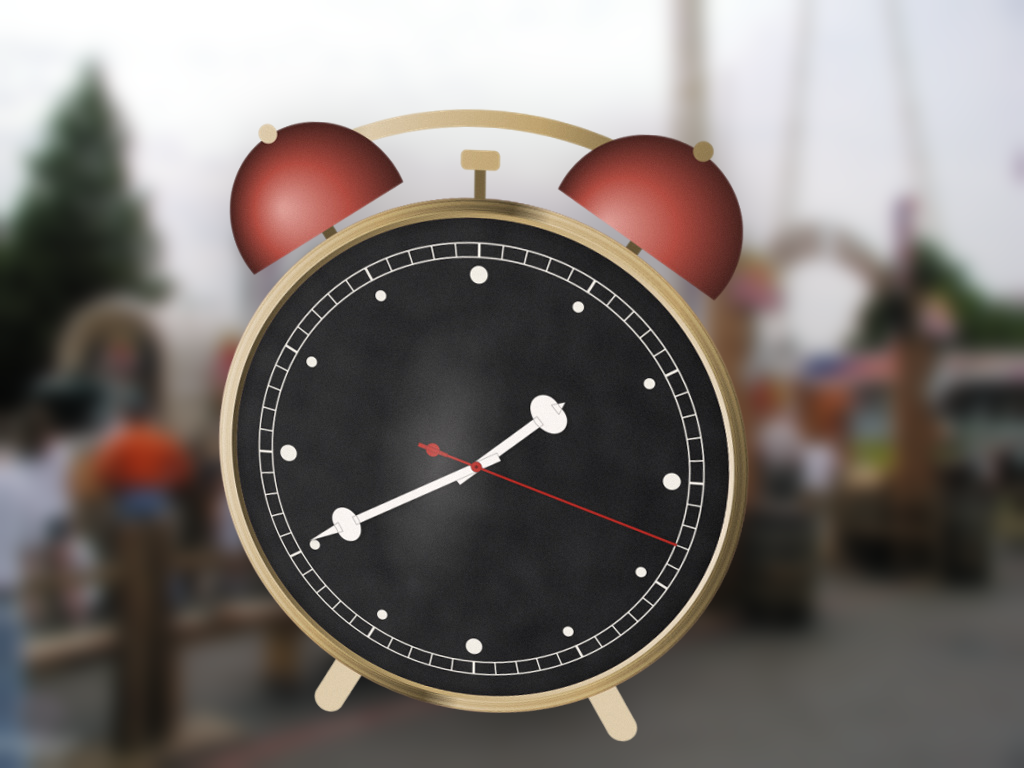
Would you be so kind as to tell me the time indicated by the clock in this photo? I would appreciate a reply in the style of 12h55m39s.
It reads 1h40m18s
